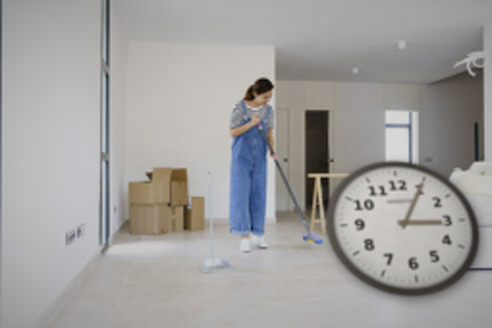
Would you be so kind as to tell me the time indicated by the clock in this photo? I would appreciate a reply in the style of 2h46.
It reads 3h05
